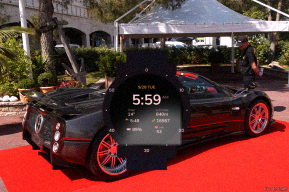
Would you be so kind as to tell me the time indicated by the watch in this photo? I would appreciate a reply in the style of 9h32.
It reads 5h59
